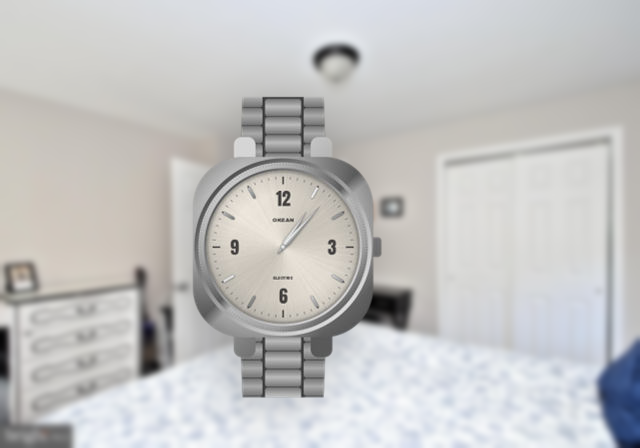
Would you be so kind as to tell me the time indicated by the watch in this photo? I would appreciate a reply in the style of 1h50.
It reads 1h07
